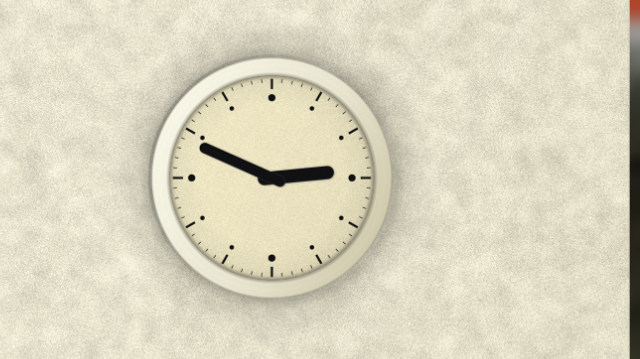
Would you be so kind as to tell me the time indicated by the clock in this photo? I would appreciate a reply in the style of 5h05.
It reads 2h49
